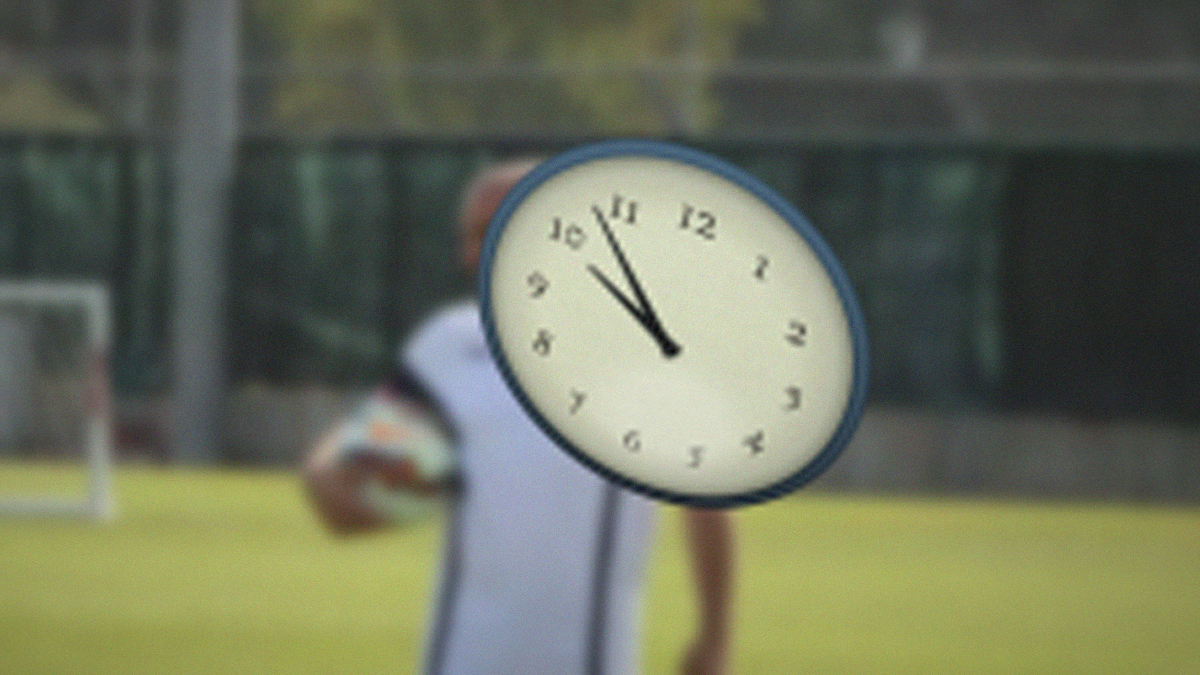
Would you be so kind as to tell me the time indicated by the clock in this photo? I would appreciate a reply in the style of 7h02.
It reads 9h53
